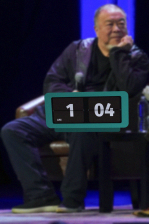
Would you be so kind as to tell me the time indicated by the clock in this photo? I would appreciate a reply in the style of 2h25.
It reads 1h04
